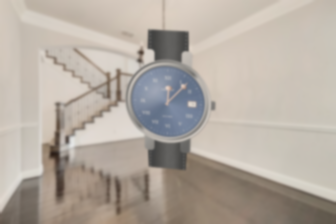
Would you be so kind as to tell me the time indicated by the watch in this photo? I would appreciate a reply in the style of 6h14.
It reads 12h07
